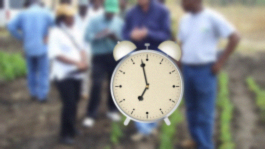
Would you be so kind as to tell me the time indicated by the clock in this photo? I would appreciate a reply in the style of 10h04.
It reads 6h58
